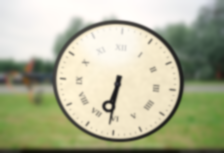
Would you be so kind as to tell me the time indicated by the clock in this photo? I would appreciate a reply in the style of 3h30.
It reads 6h31
